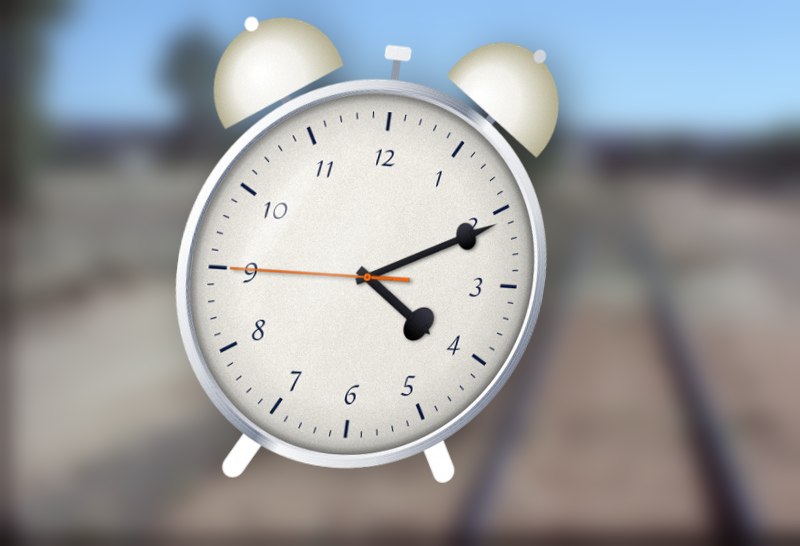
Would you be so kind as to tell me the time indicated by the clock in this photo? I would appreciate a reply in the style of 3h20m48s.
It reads 4h10m45s
